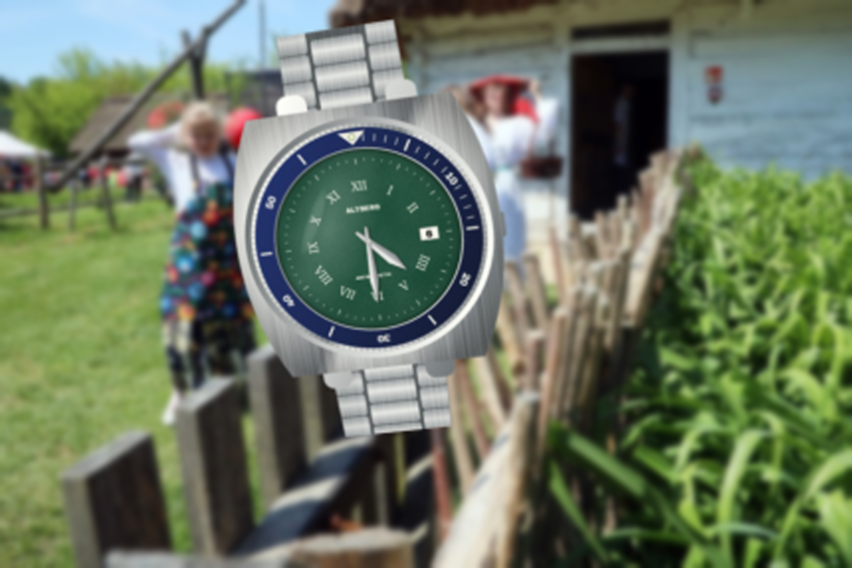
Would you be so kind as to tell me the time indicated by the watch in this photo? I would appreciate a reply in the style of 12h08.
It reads 4h30
